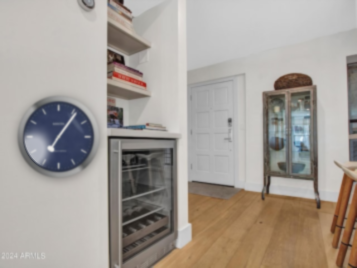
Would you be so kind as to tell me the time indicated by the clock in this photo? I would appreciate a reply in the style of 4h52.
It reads 7h06
